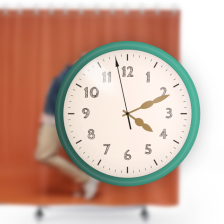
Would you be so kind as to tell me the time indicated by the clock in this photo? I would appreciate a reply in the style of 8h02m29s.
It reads 4h10m58s
